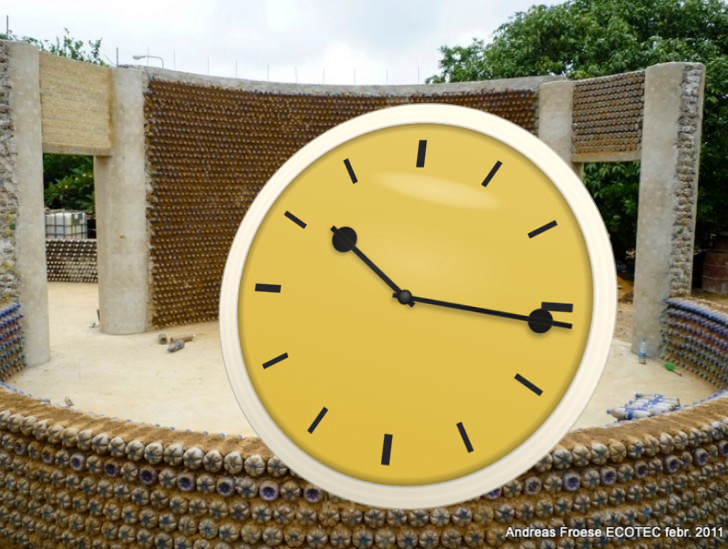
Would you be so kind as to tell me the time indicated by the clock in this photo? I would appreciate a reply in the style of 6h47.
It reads 10h16
